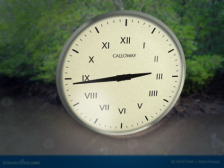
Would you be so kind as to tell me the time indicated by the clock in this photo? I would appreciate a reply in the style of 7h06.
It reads 2h44
